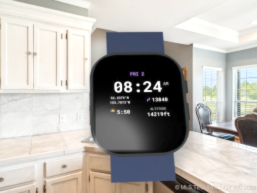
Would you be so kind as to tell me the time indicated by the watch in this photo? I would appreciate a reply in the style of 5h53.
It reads 8h24
